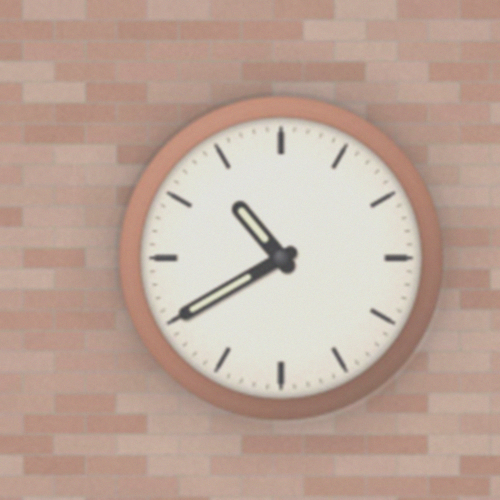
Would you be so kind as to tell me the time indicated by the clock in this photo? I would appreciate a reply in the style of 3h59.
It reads 10h40
